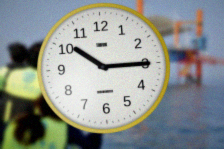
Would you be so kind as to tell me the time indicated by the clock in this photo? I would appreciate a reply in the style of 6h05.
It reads 10h15
